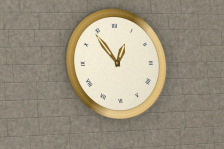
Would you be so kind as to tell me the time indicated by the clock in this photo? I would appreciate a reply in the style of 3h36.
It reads 12h54
